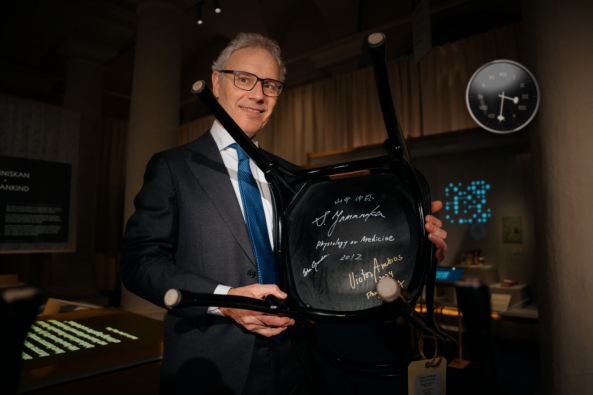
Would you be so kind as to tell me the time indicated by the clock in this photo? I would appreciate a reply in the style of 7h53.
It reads 3h31
